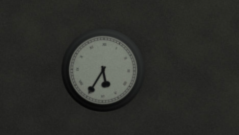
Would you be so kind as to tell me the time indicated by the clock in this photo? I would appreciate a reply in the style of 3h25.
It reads 5h35
